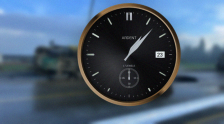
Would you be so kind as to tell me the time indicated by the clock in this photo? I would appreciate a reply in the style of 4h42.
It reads 1h07
